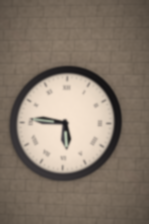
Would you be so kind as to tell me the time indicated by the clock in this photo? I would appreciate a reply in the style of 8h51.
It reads 5h46
